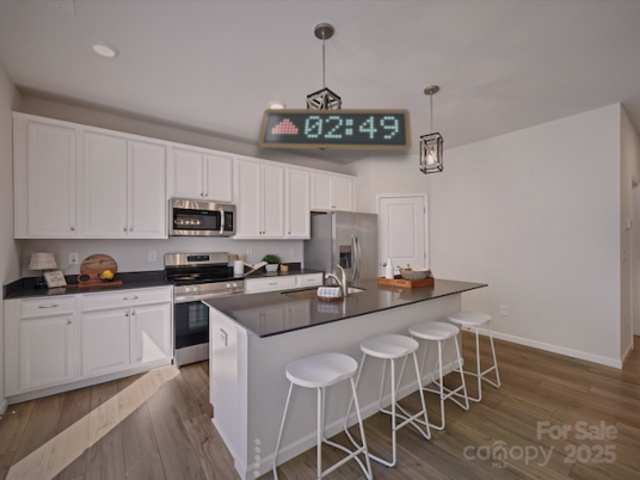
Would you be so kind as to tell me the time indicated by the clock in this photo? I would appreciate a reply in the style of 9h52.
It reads 2h49
